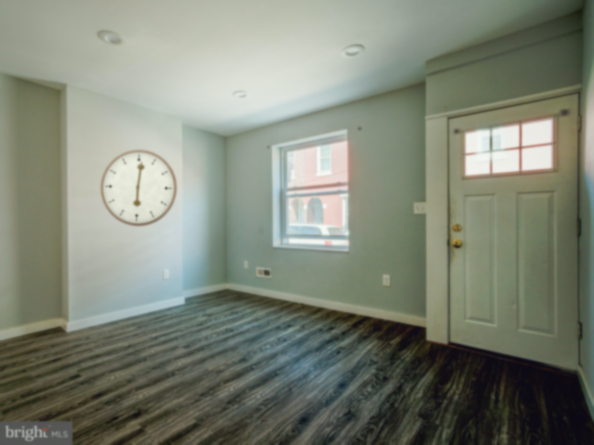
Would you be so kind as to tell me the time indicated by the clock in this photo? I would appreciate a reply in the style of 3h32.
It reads 6h01
